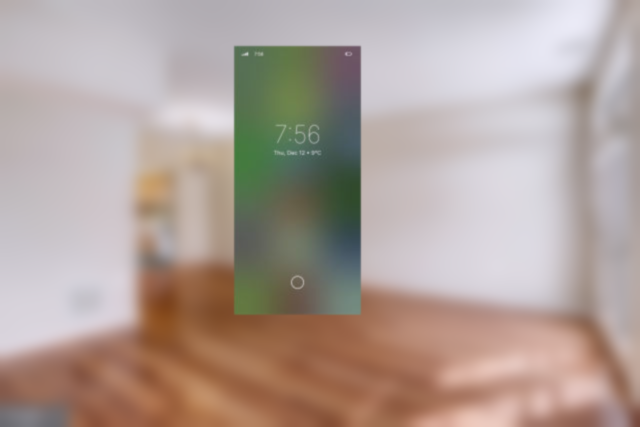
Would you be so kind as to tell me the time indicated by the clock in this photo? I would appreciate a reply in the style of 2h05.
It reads 7h56
